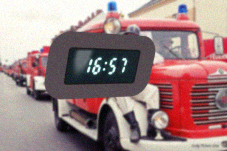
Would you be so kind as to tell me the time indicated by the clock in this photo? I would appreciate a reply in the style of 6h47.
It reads 16h57
